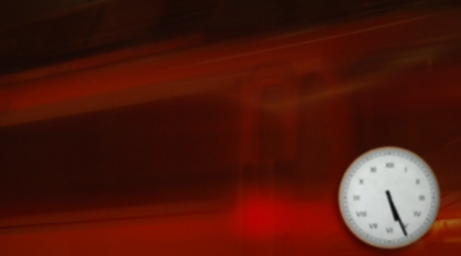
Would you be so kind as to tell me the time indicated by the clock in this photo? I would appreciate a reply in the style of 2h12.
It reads 5h26
